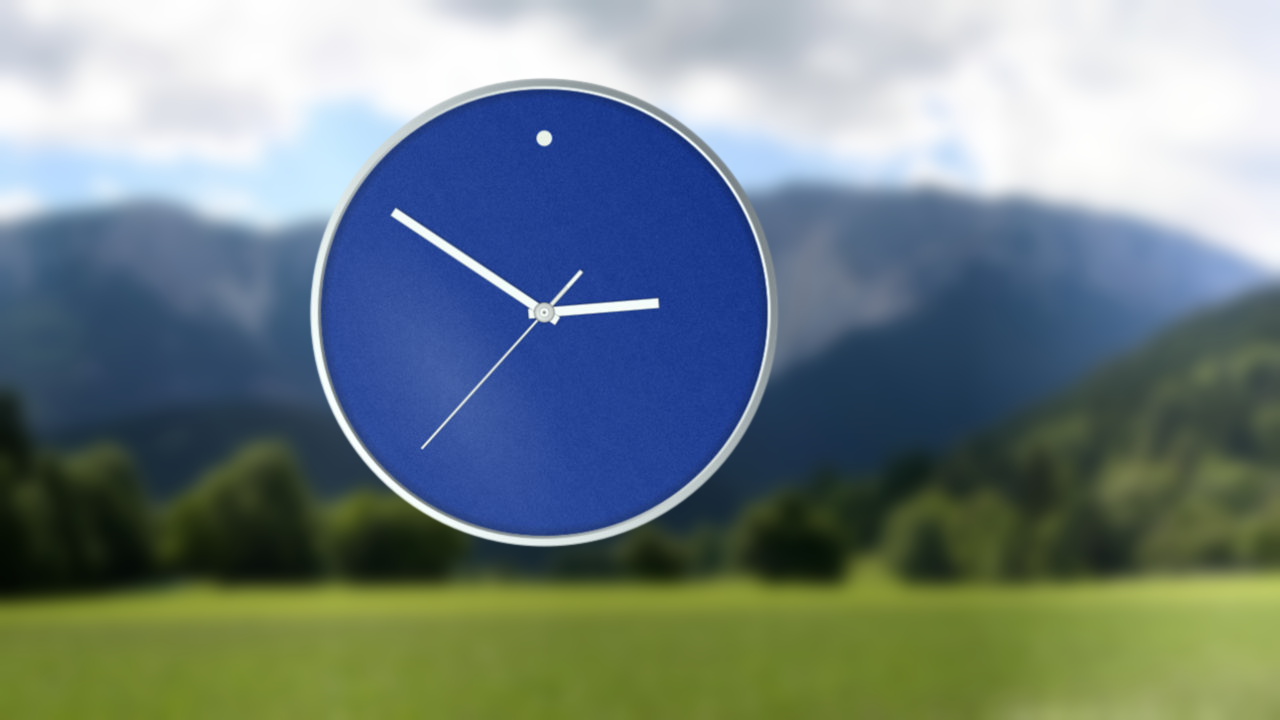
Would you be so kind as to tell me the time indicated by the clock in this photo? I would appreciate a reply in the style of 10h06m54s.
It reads 2h50m37s
